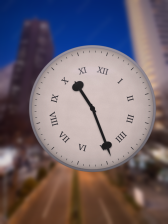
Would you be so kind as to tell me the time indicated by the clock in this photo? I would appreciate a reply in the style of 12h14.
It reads 10h24
